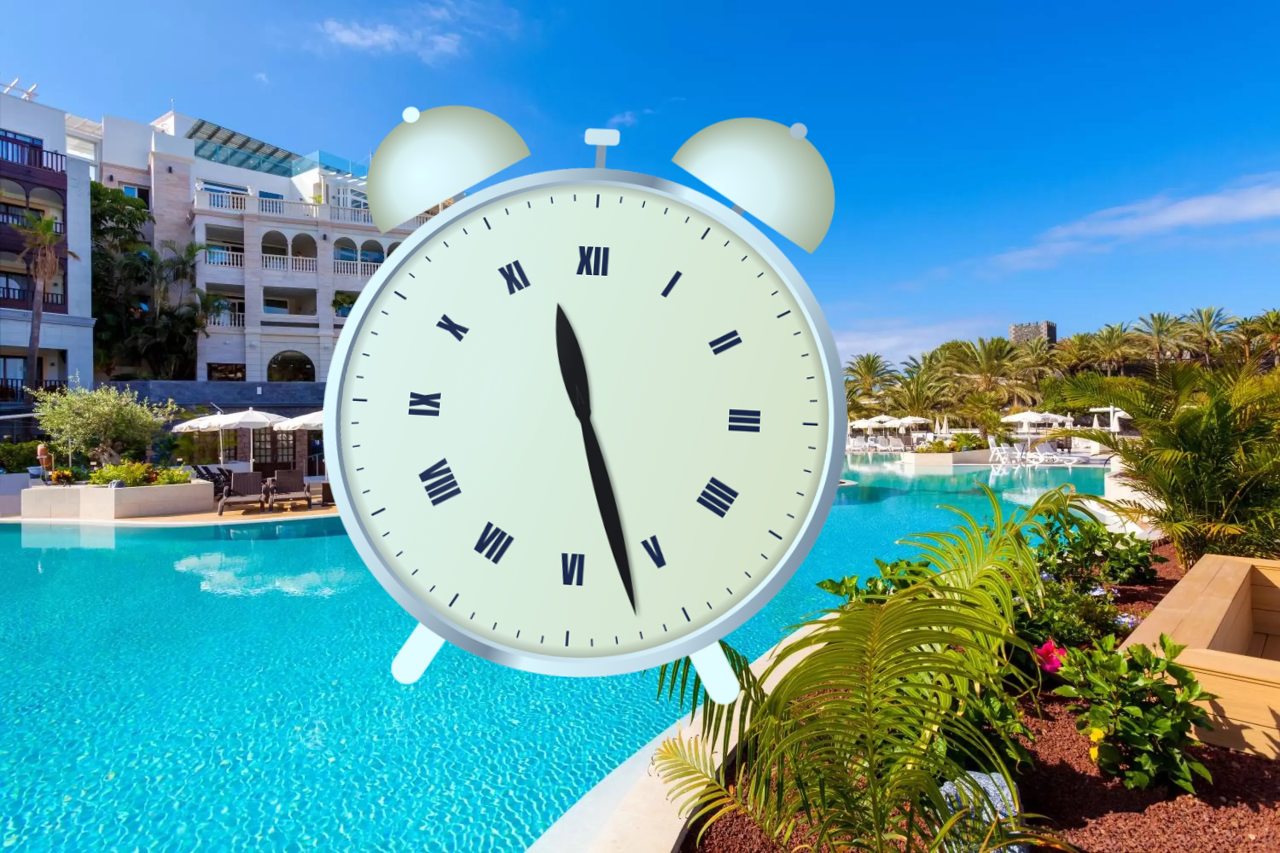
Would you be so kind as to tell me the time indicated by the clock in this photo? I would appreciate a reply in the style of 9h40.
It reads 11h27
